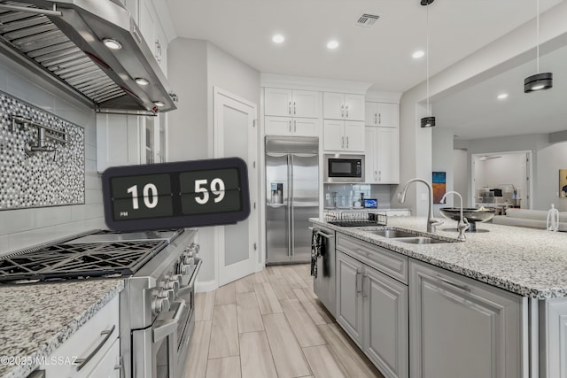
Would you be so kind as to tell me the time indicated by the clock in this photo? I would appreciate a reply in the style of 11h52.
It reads 10h59
